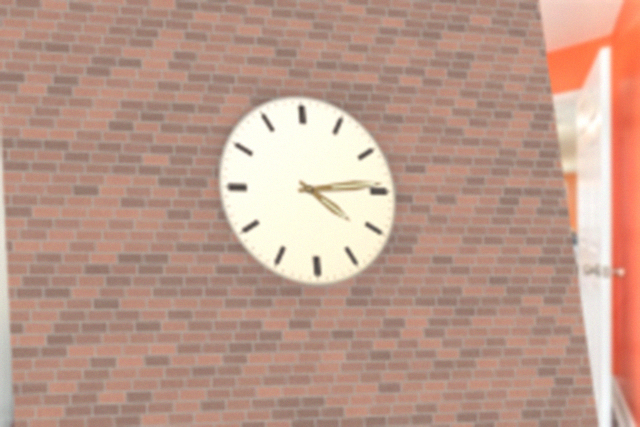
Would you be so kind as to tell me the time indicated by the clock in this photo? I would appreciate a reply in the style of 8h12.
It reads 4h14
